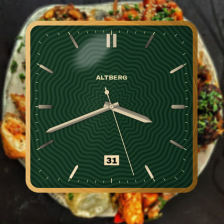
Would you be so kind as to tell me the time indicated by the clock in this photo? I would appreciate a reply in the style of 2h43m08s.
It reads 3h41m27s
